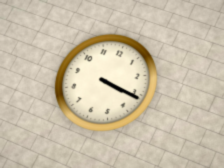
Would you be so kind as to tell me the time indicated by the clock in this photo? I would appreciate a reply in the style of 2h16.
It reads 3h16
